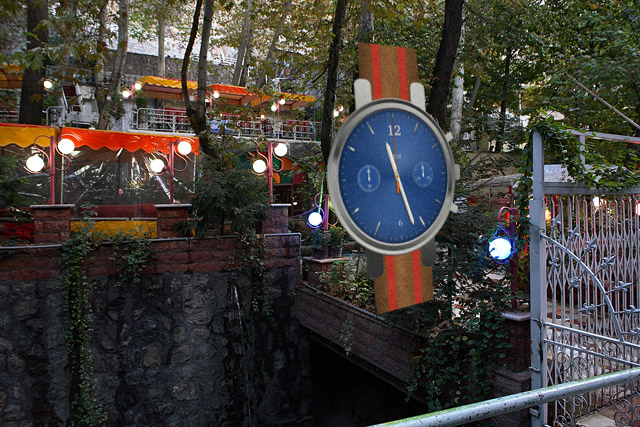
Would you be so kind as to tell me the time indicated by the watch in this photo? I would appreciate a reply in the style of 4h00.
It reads 11h27
